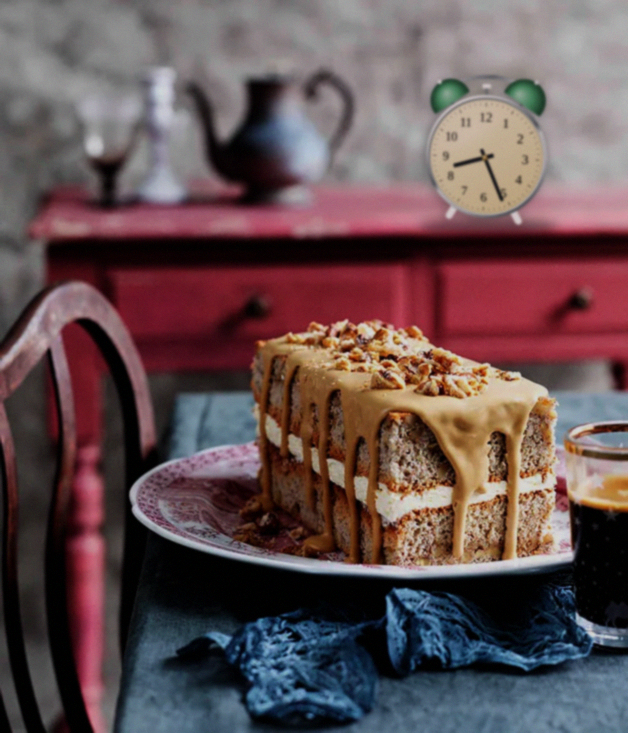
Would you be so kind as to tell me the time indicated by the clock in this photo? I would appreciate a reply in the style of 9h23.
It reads 8h26
